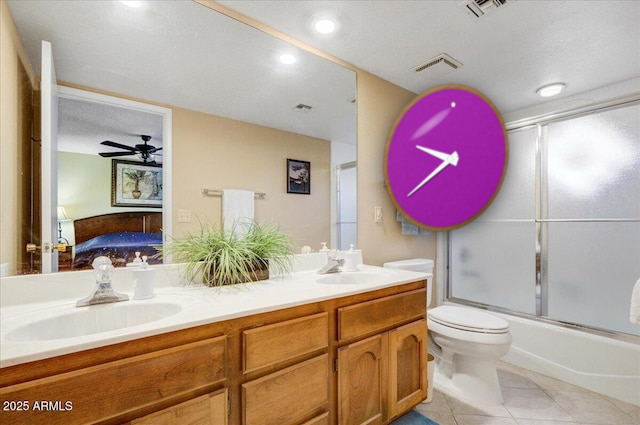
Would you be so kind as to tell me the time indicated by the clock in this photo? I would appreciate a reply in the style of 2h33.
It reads 9h39
